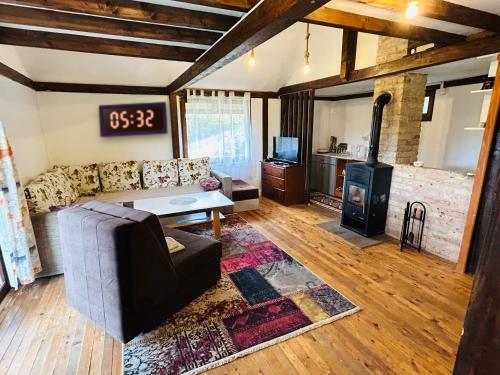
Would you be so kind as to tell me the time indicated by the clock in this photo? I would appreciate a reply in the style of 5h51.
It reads 5h32
